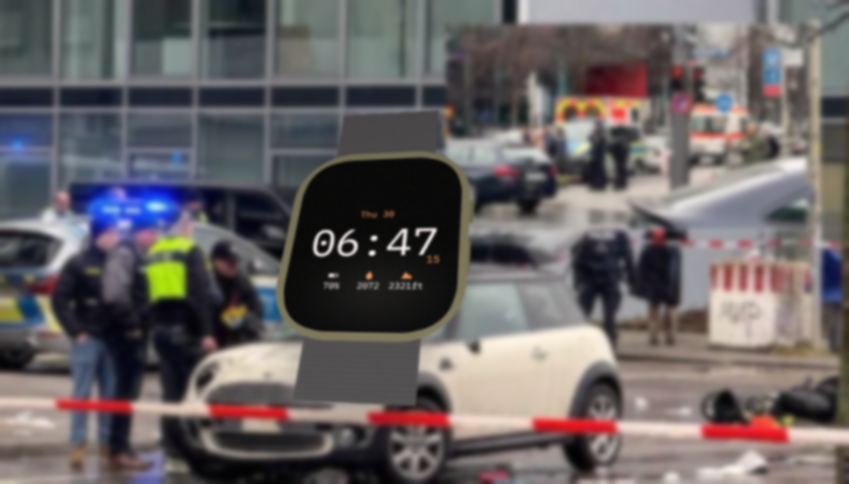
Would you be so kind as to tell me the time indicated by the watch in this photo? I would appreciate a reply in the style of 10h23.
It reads 6h47
